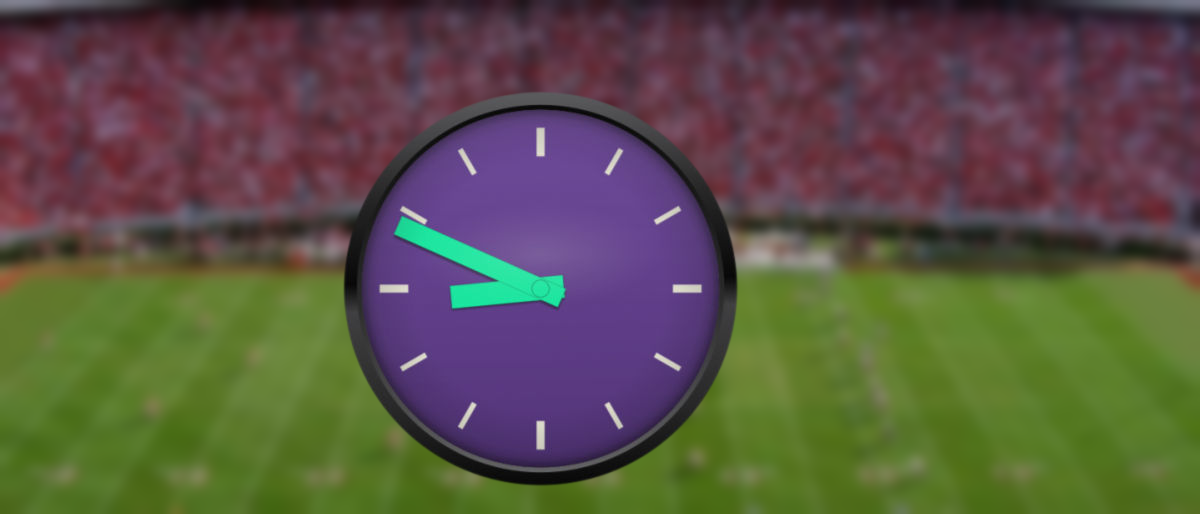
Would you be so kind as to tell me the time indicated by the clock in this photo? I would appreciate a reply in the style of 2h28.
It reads 8h49
